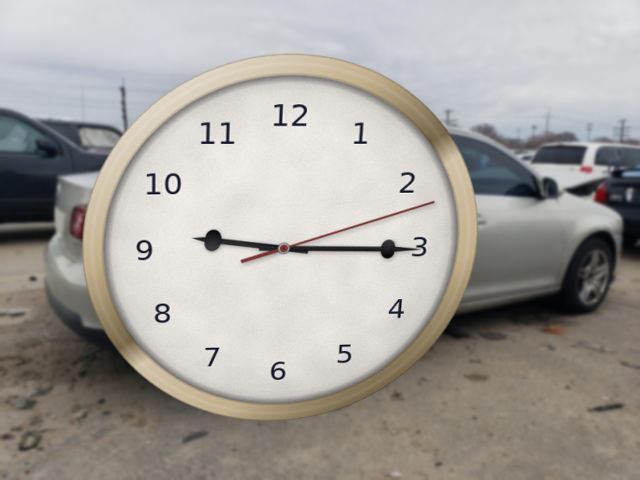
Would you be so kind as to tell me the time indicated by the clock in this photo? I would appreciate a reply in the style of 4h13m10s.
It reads 9h15m12s
